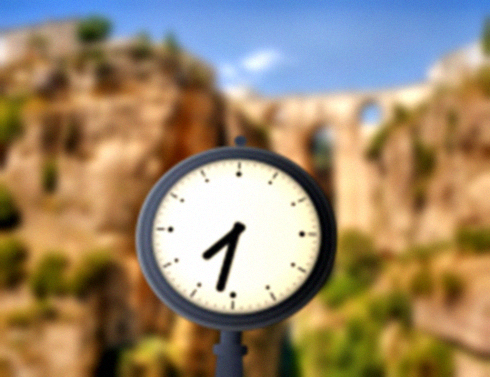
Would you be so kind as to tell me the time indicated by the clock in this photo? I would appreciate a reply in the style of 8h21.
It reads 7h32
